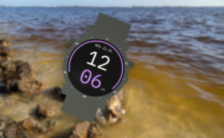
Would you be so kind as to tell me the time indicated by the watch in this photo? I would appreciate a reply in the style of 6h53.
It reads 12h06
